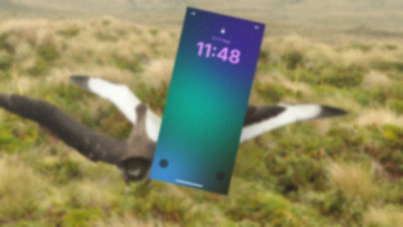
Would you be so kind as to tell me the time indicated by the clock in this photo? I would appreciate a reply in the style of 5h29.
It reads 11h48
